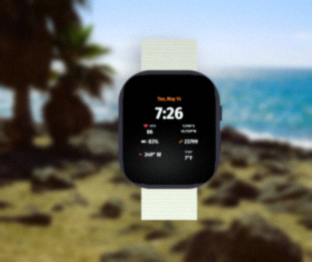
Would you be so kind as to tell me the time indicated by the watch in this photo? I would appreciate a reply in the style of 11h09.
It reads 7h26
